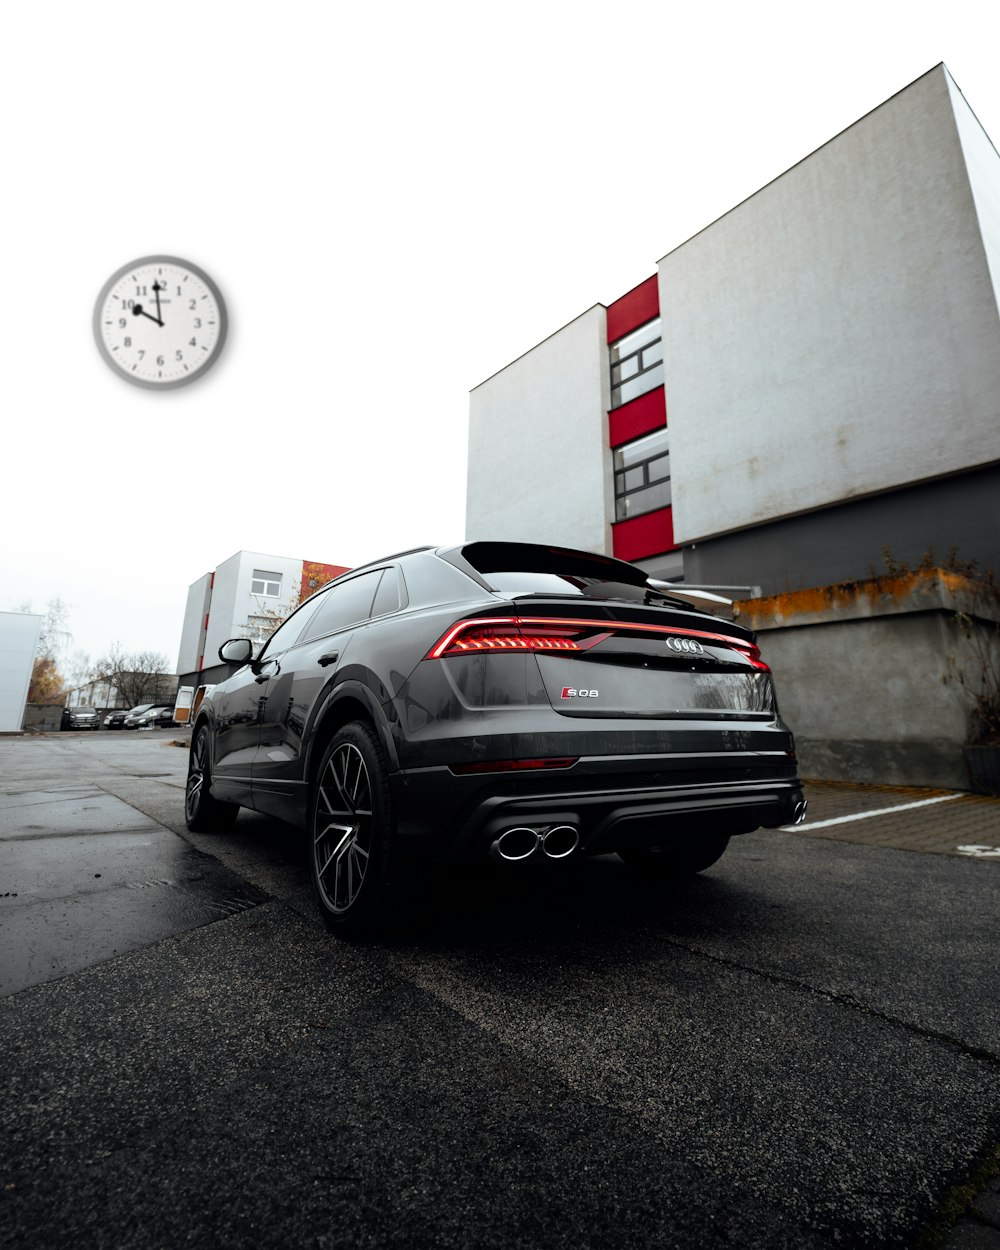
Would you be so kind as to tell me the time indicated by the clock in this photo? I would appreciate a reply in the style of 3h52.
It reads 9h59
